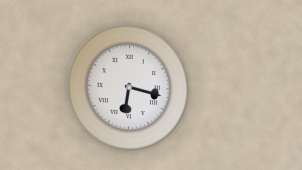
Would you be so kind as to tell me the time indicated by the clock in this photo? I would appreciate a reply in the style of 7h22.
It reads 6h17
